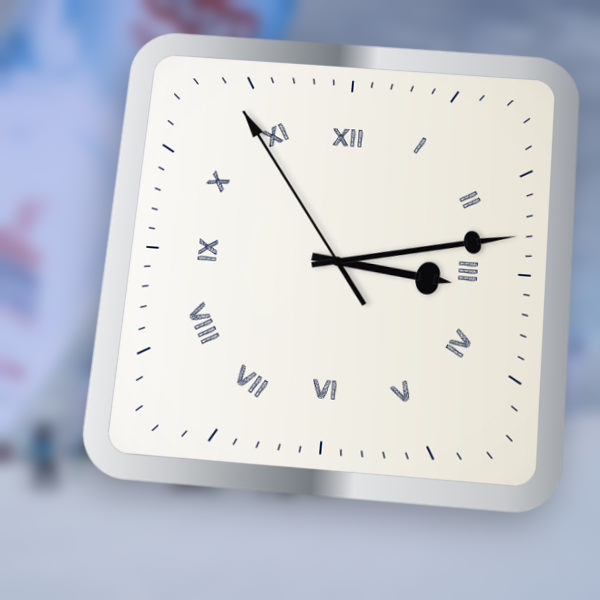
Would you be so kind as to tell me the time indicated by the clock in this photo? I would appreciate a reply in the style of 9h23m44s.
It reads 3h12m54s
